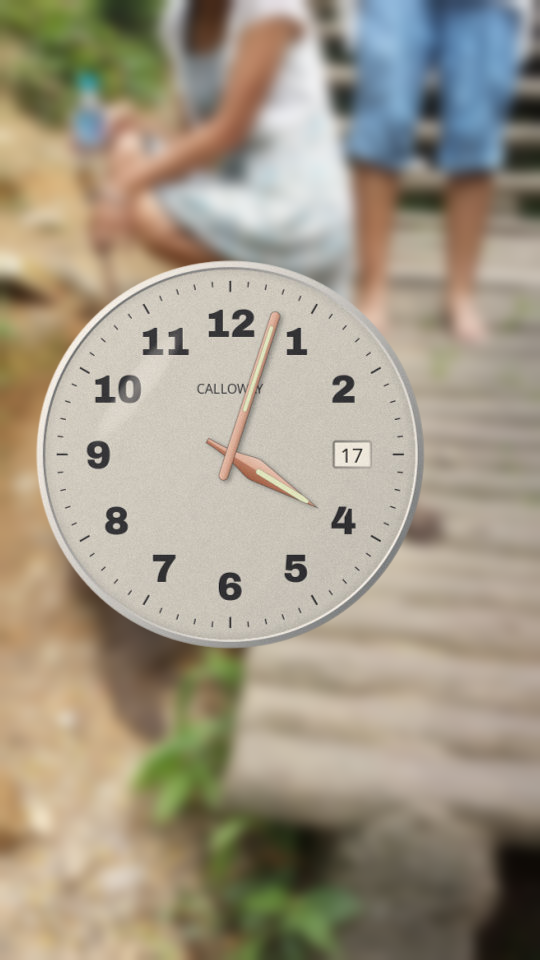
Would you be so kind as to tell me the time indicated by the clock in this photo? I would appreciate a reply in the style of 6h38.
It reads 4h03
